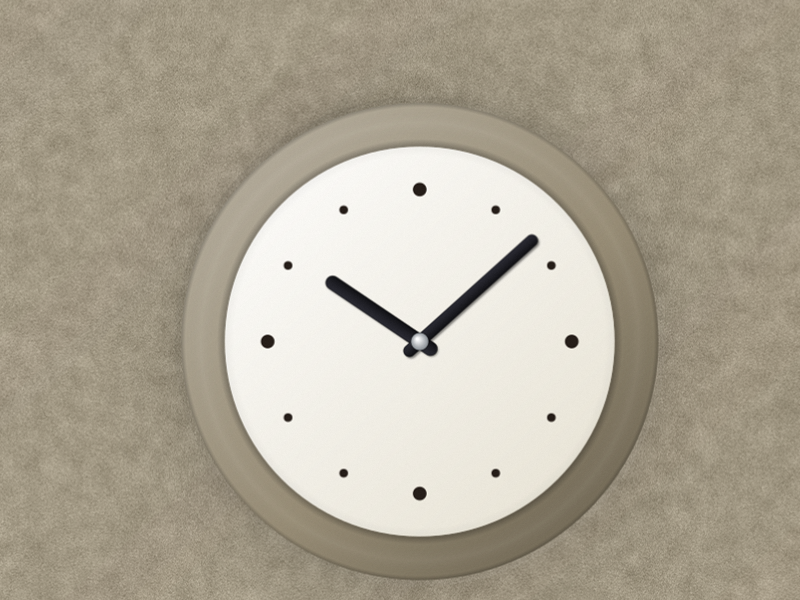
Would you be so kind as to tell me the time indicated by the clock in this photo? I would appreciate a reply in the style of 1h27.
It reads 10h08
